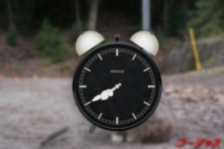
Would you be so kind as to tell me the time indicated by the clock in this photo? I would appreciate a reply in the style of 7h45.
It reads 7h40
